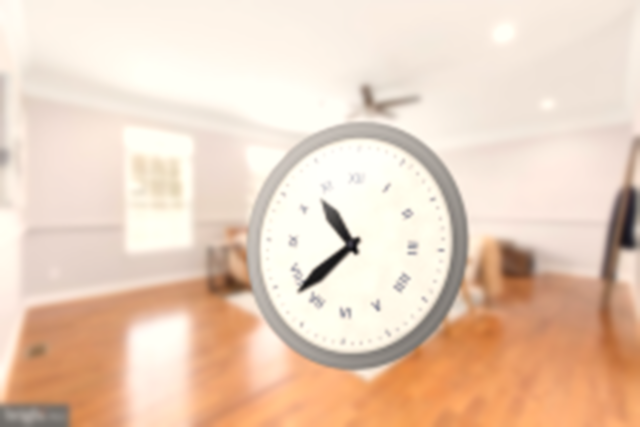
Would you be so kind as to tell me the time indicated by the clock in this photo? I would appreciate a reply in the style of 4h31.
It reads 10h38
